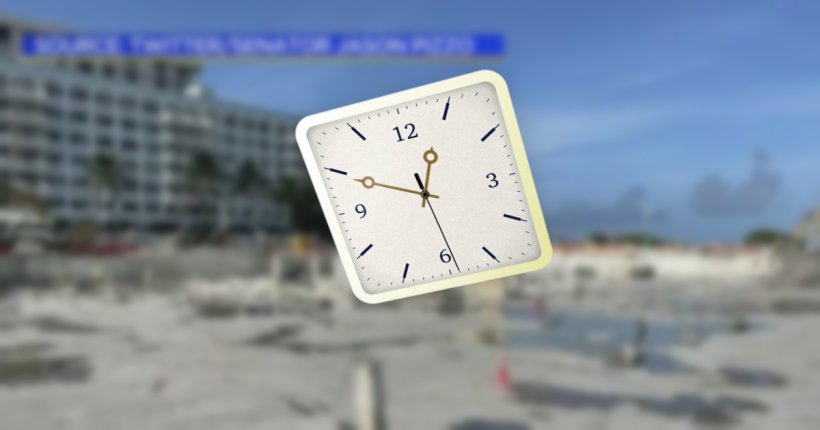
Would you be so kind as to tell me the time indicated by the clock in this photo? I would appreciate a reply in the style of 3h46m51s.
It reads 12h49m29s
